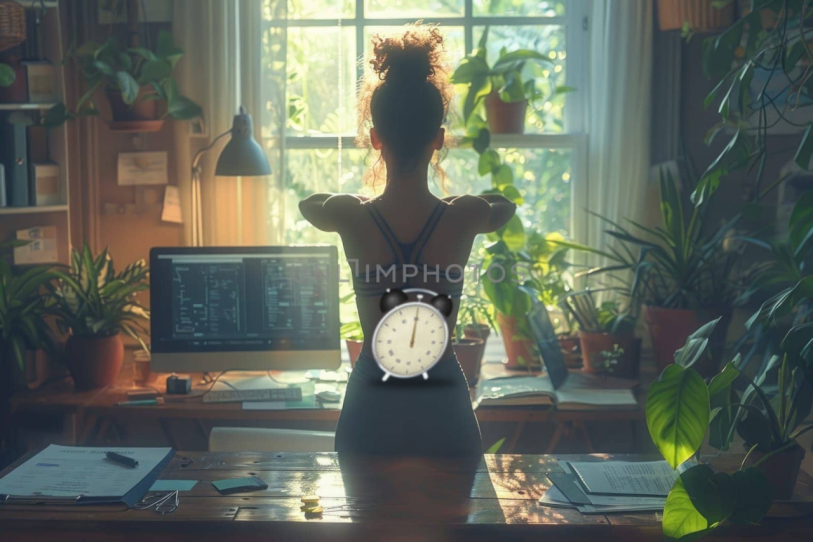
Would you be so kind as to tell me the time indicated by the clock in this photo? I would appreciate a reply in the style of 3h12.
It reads 12h00
